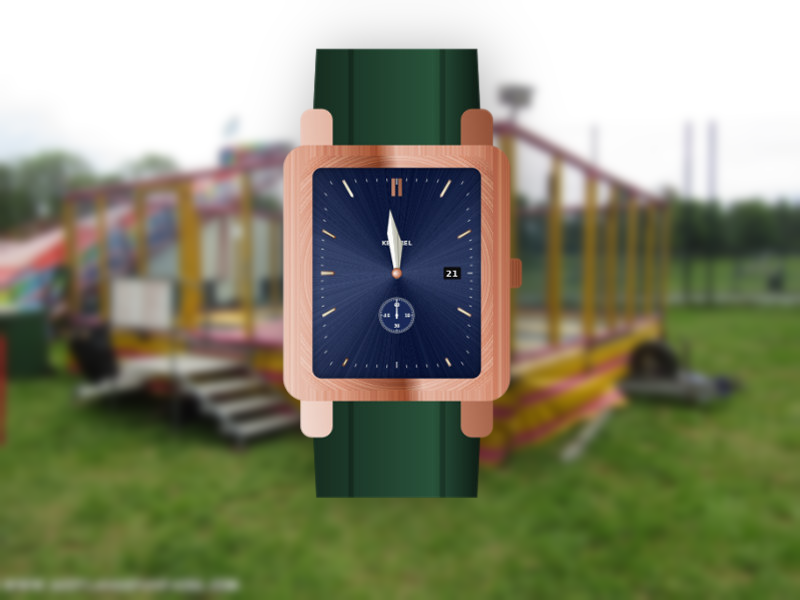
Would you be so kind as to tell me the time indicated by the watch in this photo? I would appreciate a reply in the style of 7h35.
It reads 11h59
